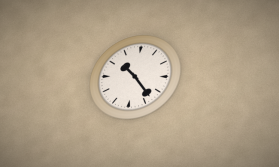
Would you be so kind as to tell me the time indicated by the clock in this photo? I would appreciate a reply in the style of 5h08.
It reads 10h23
